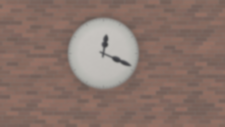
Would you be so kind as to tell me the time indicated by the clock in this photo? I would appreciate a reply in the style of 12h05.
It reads 12h19
